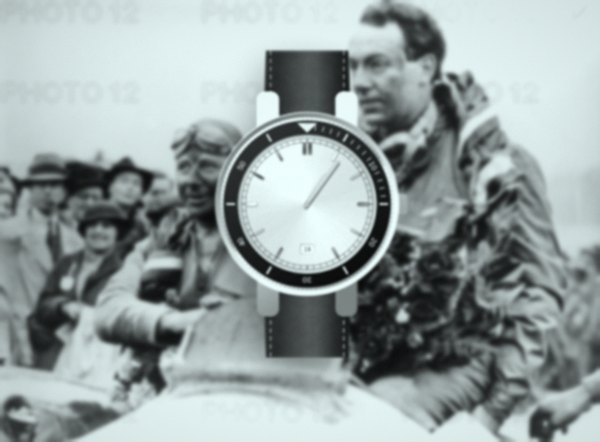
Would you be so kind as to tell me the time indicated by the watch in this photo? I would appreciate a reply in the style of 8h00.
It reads 1h06
